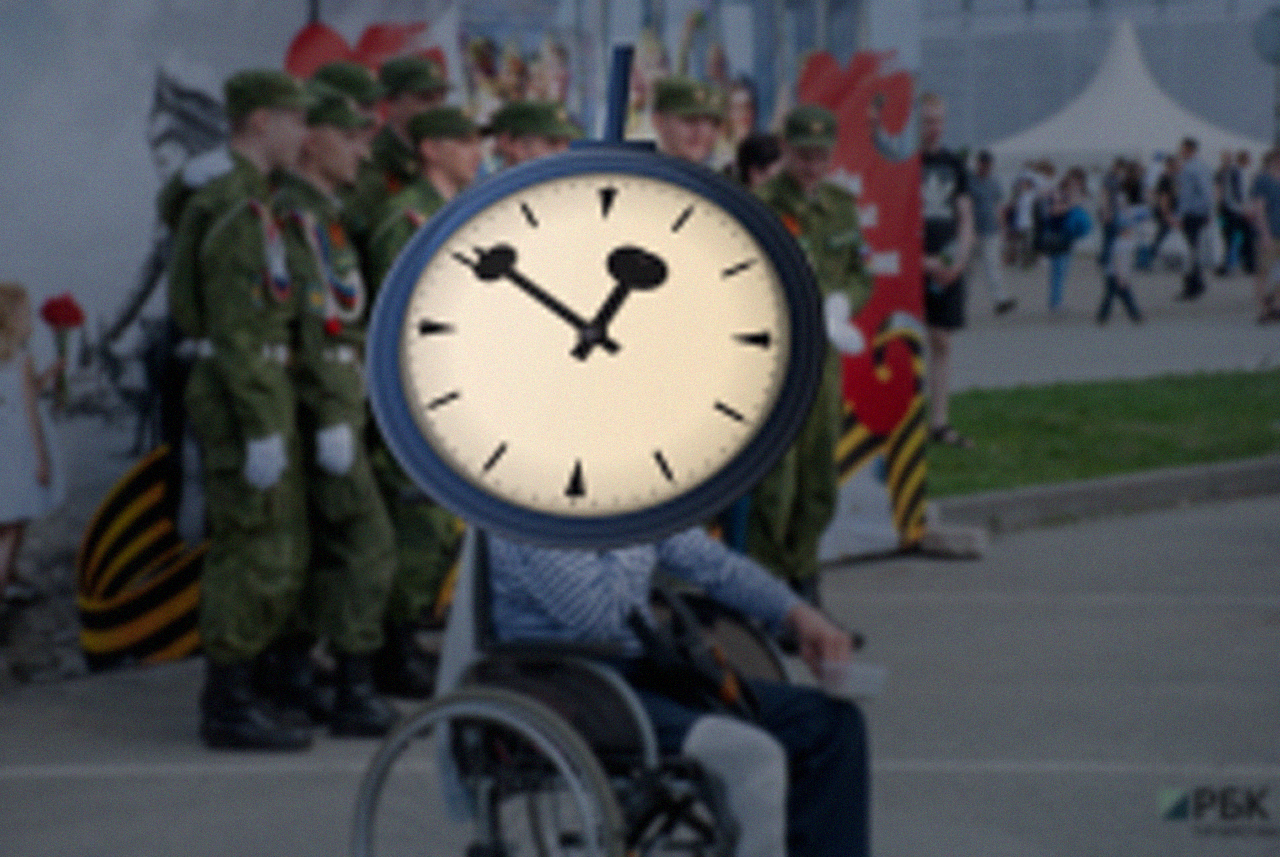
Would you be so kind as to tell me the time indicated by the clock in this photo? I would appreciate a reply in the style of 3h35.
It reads 12h51
